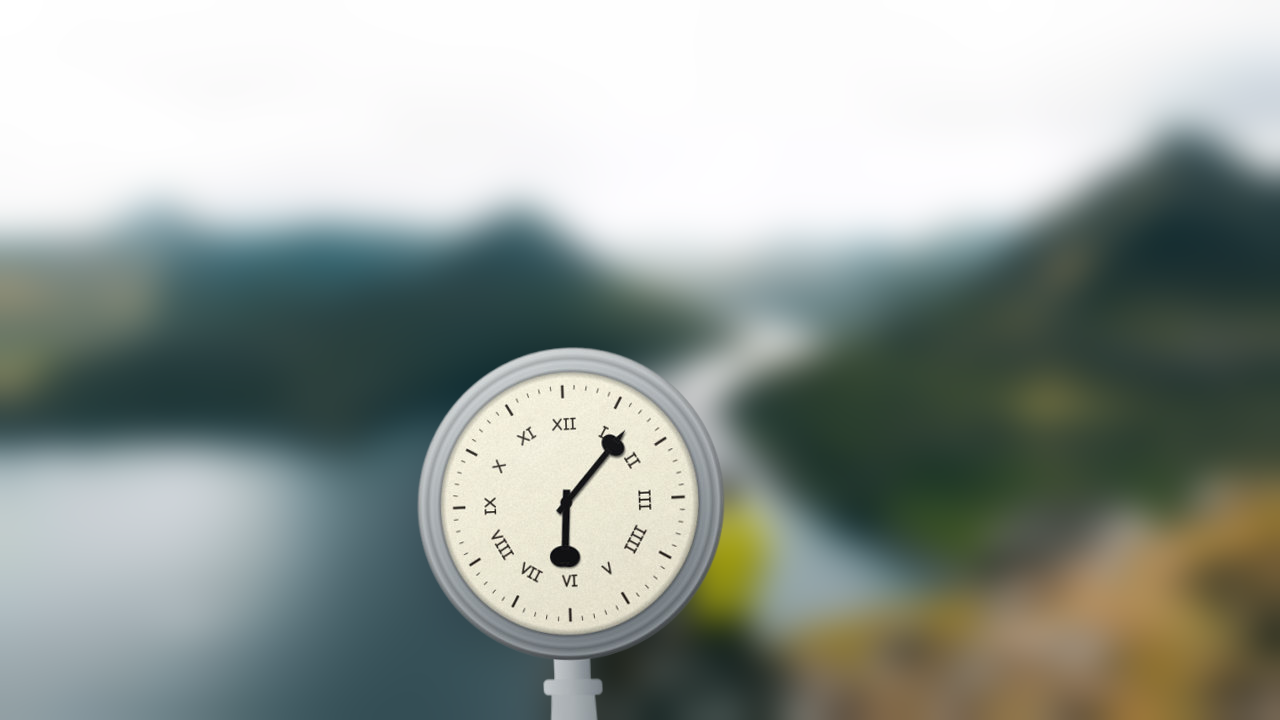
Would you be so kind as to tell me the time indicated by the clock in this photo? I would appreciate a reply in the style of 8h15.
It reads 6h07
